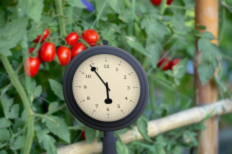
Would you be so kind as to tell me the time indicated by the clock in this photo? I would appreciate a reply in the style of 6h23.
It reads 5h54
